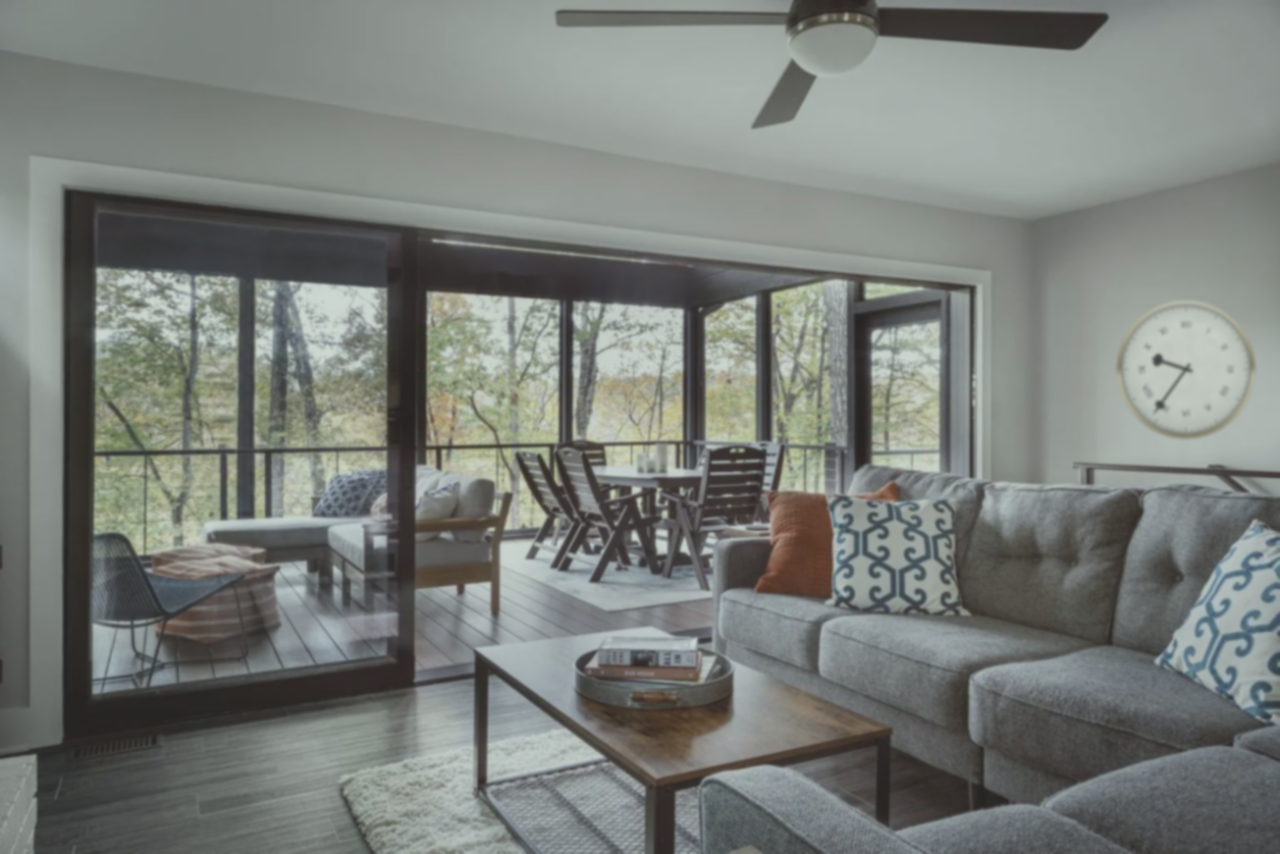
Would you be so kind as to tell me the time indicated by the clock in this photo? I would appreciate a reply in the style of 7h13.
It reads 9h36
